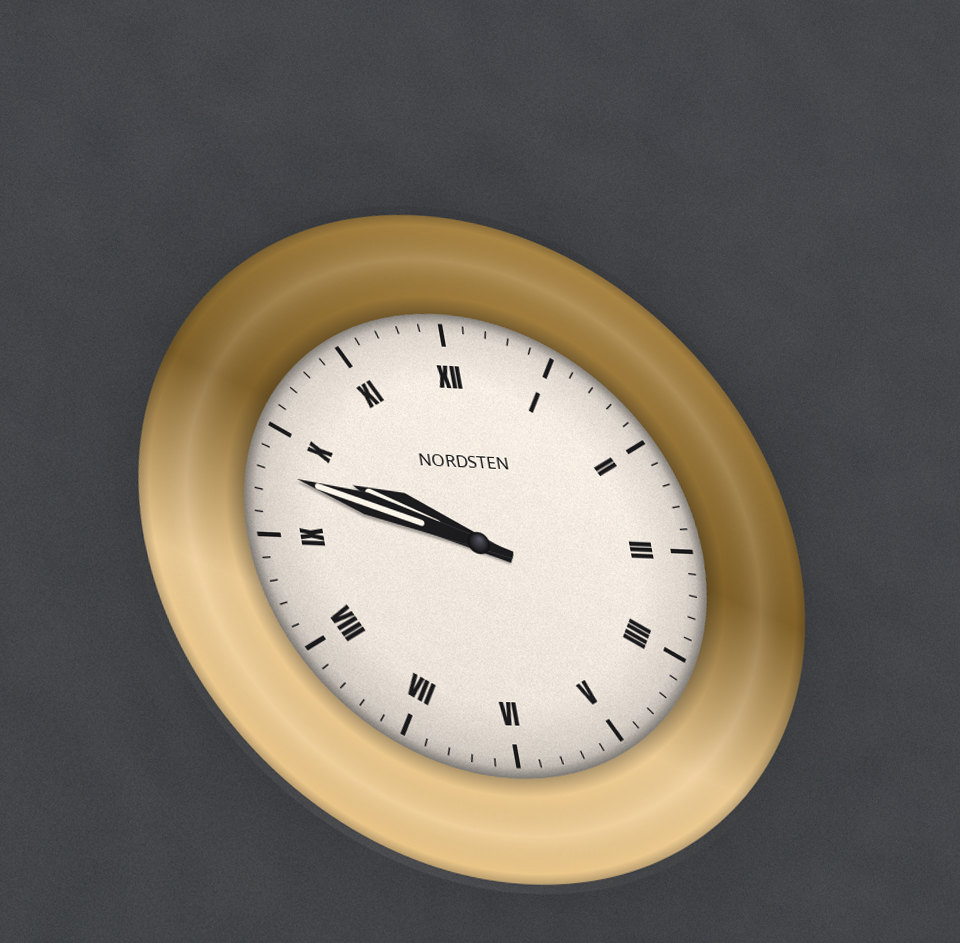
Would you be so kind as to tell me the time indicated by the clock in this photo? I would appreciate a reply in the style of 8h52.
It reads 9h48
